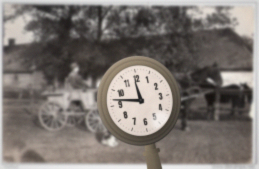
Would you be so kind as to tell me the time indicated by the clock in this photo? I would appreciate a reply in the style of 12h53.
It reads 11h47
